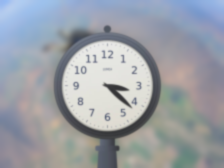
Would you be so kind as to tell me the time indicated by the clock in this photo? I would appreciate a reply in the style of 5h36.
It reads 3h22
